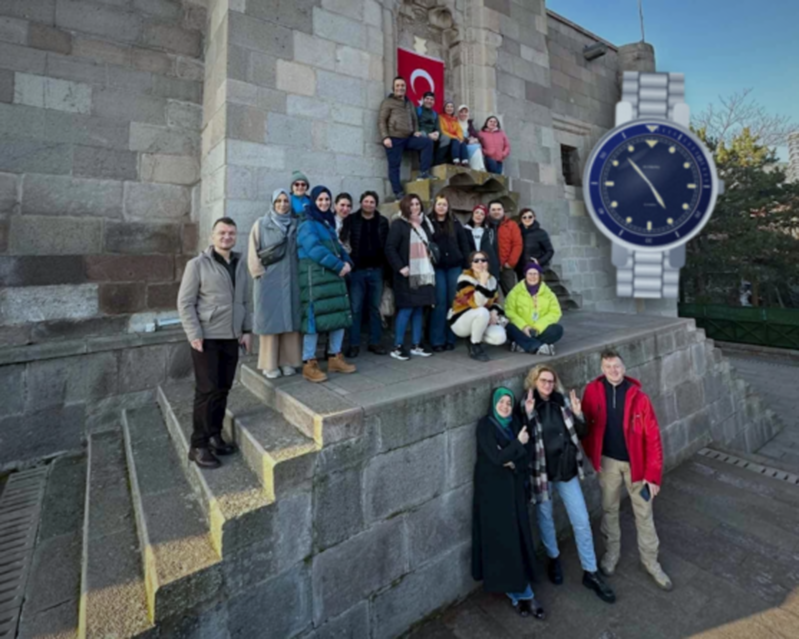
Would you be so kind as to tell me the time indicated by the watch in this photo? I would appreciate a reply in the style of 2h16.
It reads 4h53
